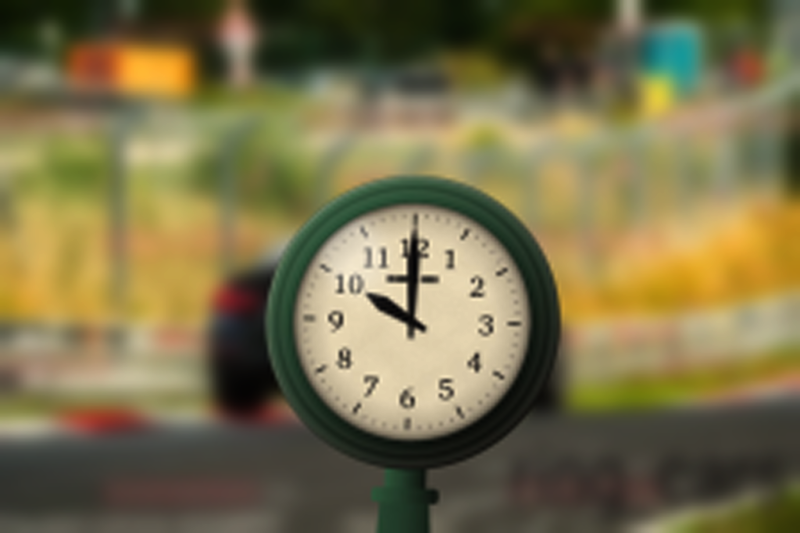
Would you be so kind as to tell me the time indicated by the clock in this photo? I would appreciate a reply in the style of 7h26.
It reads 10h00
